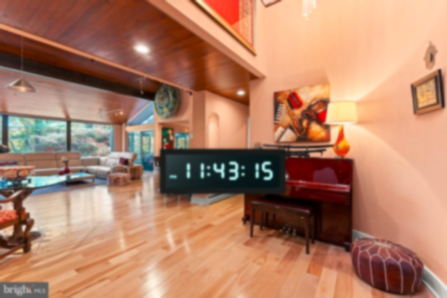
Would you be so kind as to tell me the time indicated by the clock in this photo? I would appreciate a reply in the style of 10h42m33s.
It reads 11h43m15s
